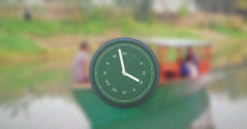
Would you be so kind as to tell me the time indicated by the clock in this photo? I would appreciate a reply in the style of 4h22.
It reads 3h58
